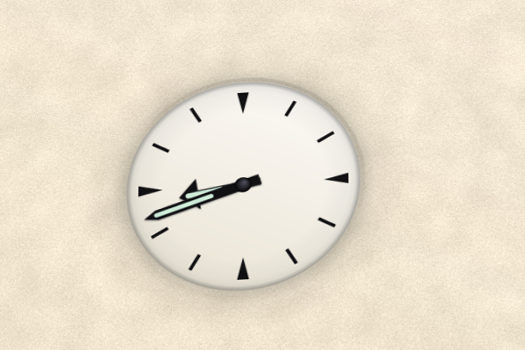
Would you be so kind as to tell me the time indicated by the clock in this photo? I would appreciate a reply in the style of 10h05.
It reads 8h42
